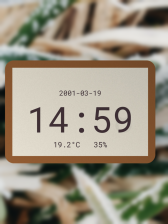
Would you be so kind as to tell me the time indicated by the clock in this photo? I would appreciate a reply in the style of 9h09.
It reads 14h59
